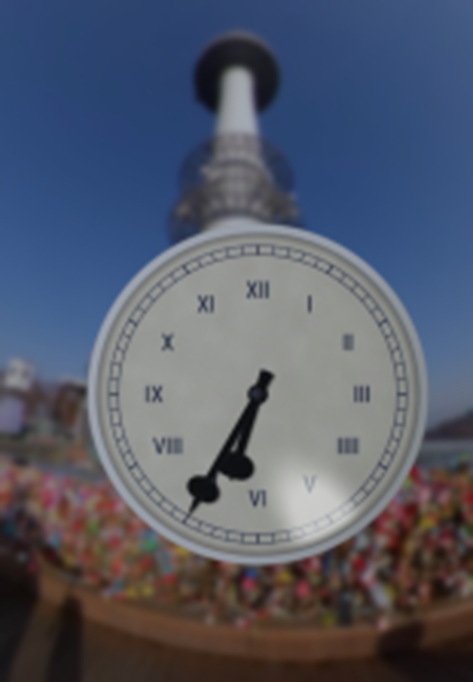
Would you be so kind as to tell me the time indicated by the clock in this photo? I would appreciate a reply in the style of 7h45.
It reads 6h35
